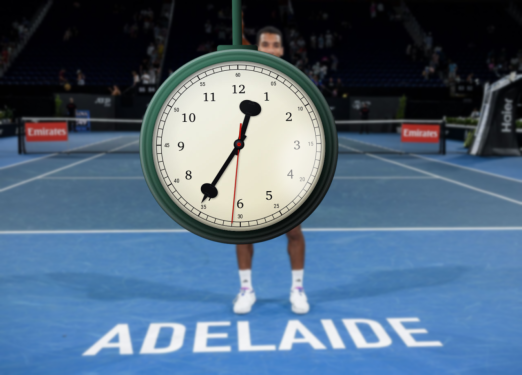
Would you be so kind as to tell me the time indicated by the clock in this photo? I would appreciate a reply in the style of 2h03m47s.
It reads 12h35m31s
